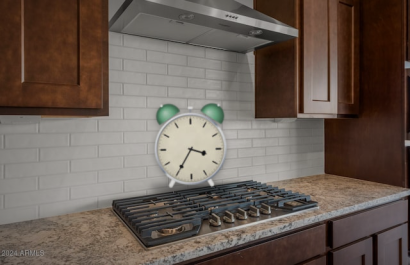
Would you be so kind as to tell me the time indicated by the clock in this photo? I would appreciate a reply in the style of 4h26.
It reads 3h35
